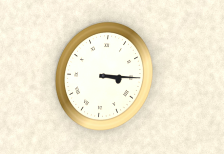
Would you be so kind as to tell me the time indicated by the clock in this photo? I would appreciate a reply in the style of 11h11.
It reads 3h15
